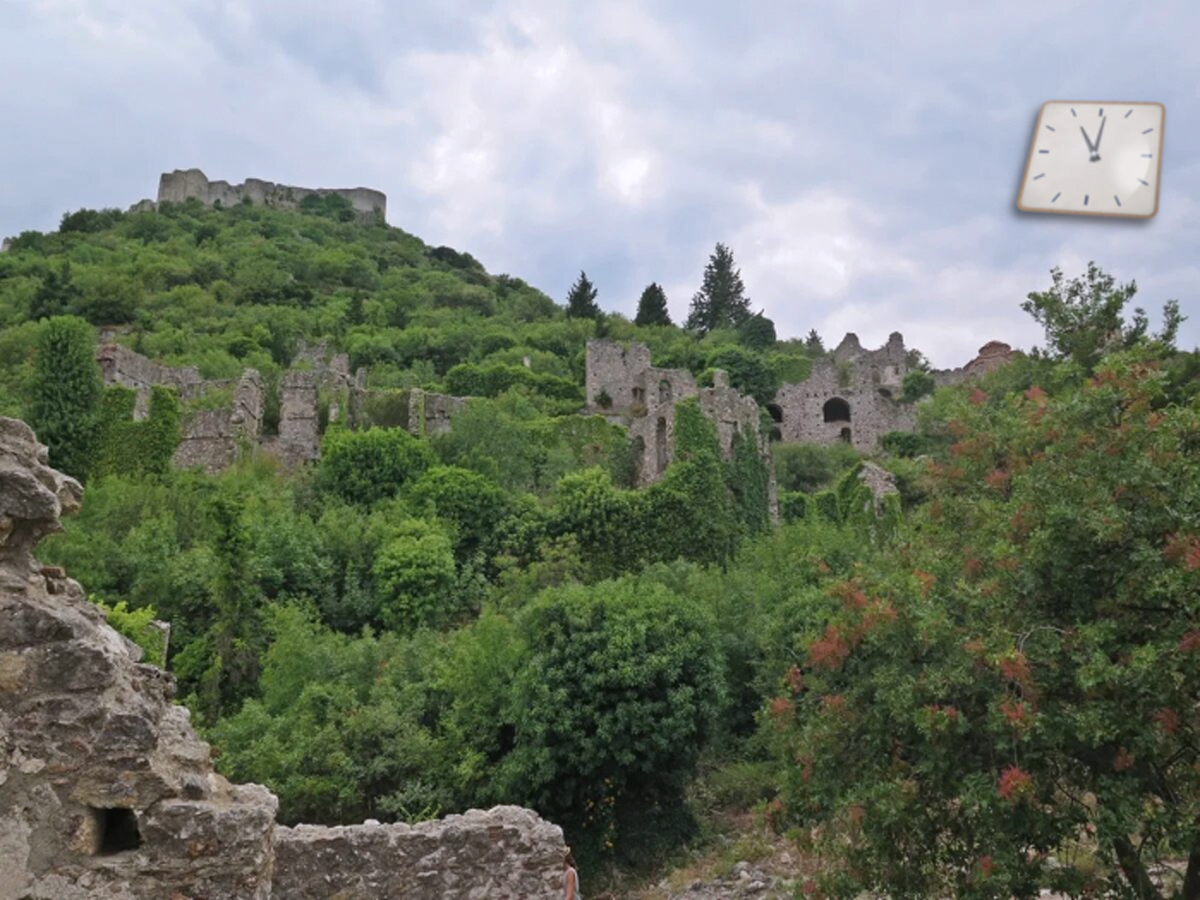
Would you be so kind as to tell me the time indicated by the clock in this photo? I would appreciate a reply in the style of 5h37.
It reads 11h01
